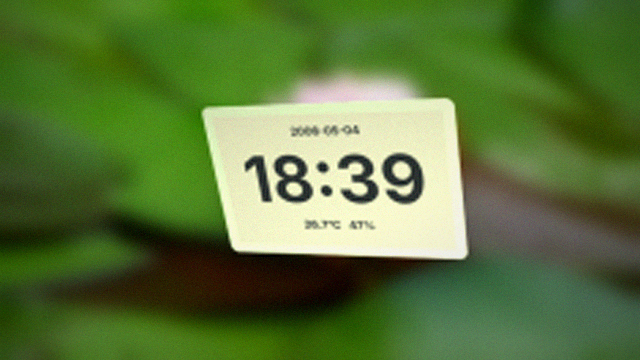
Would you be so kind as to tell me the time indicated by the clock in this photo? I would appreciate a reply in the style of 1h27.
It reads 18h39
